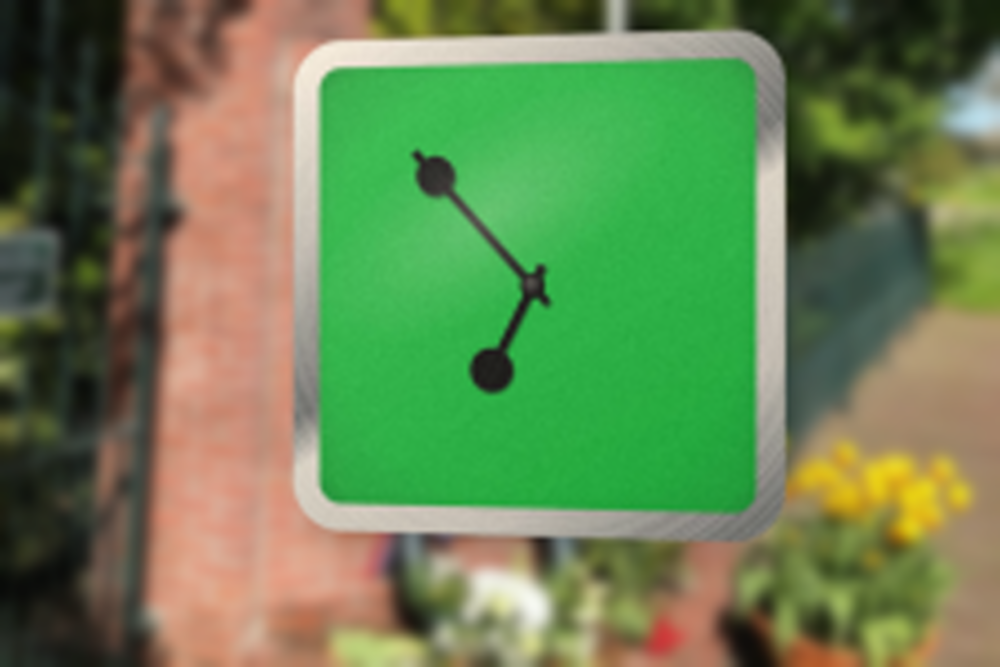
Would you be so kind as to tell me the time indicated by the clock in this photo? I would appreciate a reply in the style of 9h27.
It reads 6h53
